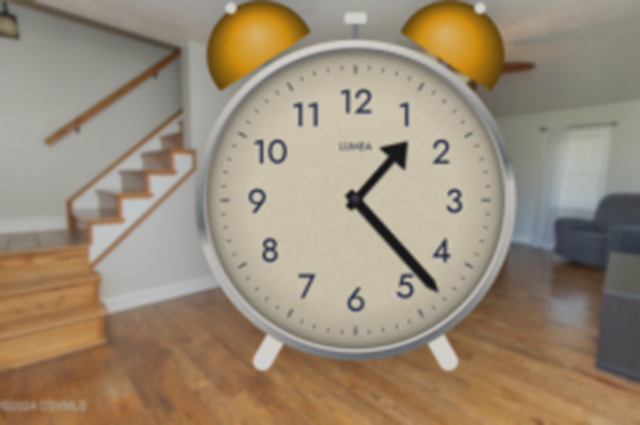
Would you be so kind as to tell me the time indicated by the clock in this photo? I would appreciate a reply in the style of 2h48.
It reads 1h23
